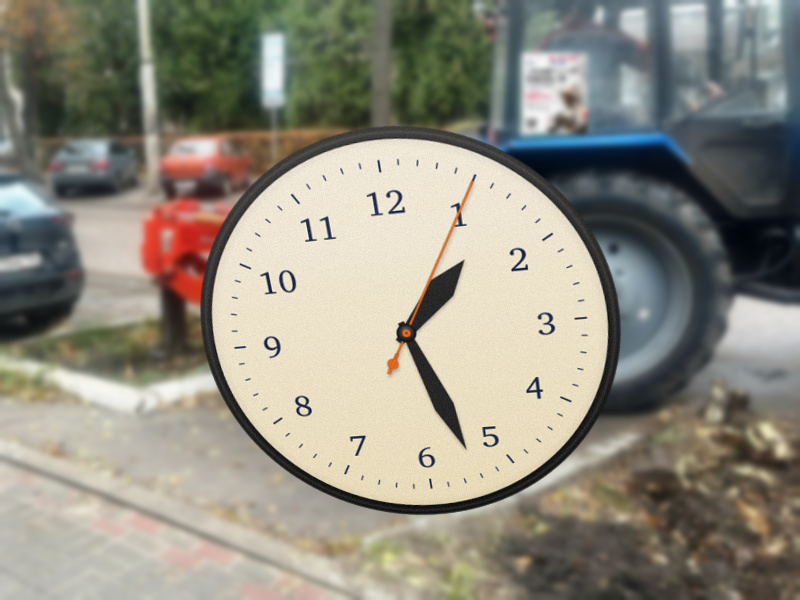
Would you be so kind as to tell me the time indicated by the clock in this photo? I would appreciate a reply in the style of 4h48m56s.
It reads 1h27m05s
